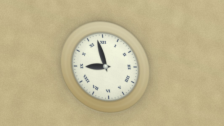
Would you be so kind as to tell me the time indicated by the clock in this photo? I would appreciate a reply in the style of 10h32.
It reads 8h58
